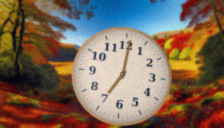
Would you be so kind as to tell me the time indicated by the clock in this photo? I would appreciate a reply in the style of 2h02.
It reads 7h01
